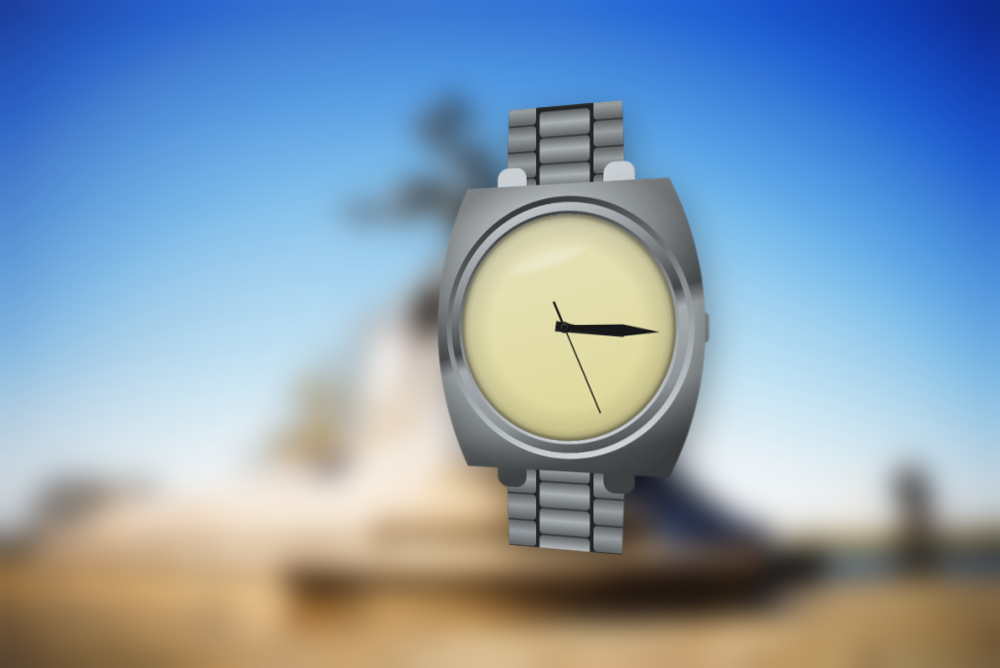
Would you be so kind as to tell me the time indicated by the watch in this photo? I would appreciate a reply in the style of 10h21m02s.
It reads 3h15m26s
